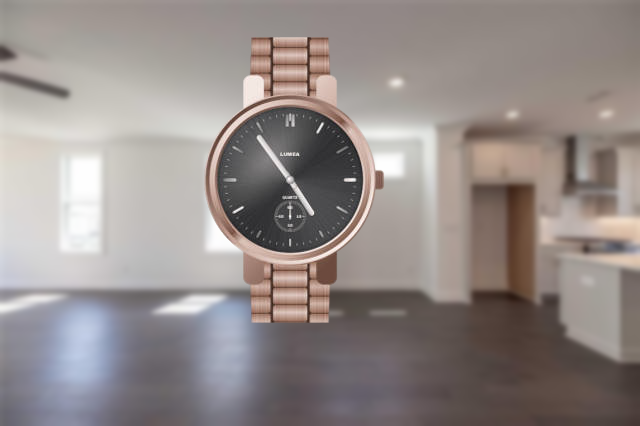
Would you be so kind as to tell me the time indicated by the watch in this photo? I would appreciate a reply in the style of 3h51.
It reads 4h54
